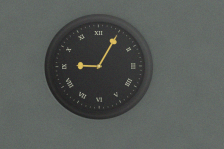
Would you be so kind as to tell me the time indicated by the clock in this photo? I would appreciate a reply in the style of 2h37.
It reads 9h05
